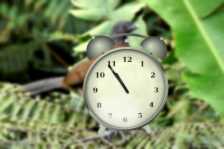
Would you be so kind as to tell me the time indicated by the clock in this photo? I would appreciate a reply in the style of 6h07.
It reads 10h54
